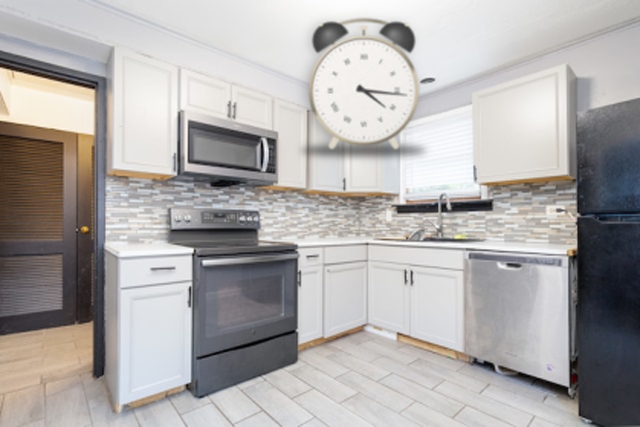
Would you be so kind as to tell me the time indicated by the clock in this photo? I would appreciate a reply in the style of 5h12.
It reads 4h16
